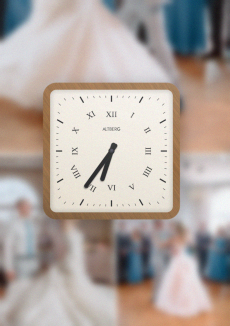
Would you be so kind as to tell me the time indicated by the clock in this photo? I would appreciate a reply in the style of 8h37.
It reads 6h36
